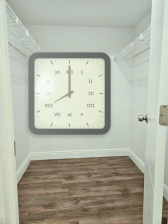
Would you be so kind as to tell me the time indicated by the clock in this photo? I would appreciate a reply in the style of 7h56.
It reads 8h00
